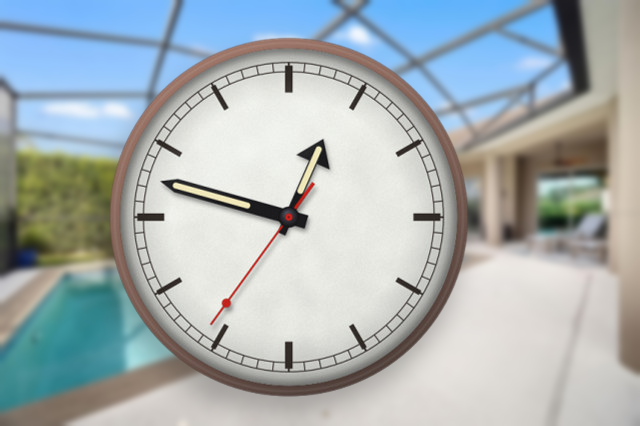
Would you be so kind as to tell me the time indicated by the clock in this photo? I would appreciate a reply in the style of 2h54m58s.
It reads 12h47m36s
